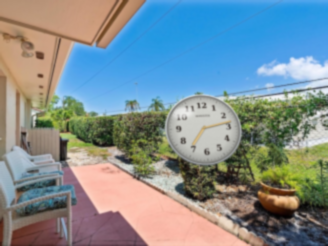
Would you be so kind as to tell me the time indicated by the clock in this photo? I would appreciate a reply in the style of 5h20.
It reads 7h13
